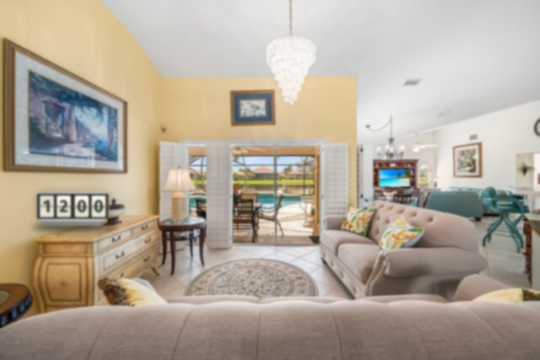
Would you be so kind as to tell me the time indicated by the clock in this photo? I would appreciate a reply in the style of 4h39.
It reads 12h00
